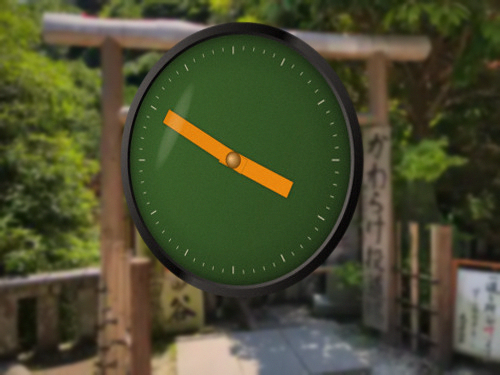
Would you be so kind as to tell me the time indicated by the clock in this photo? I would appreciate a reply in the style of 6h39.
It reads 3h50
